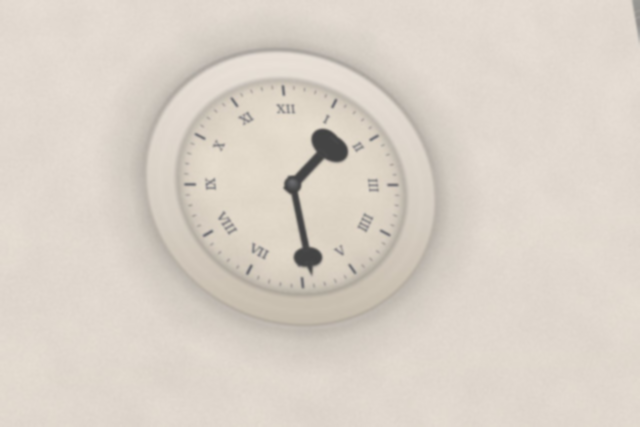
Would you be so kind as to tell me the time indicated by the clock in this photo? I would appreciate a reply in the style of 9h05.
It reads 1h29
